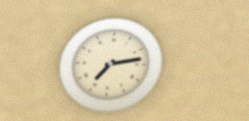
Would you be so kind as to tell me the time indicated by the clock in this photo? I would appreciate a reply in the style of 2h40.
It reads 7h13
